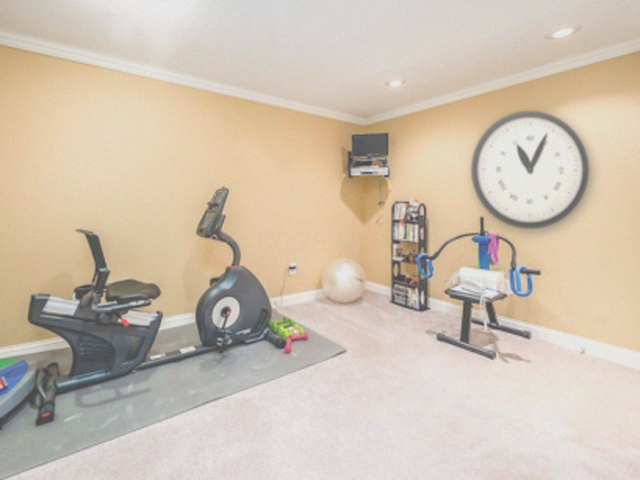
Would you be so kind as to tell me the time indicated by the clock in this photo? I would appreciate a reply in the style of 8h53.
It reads 11h04
